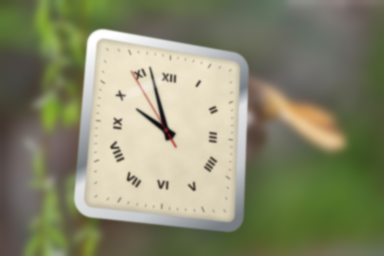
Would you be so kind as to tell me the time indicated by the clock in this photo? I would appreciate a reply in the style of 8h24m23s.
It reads 9h56m54s
